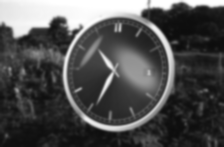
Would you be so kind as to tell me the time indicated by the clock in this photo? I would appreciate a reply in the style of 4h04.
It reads 10h34
